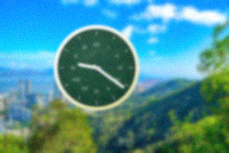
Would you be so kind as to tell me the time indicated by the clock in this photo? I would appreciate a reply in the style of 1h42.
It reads 9h21
